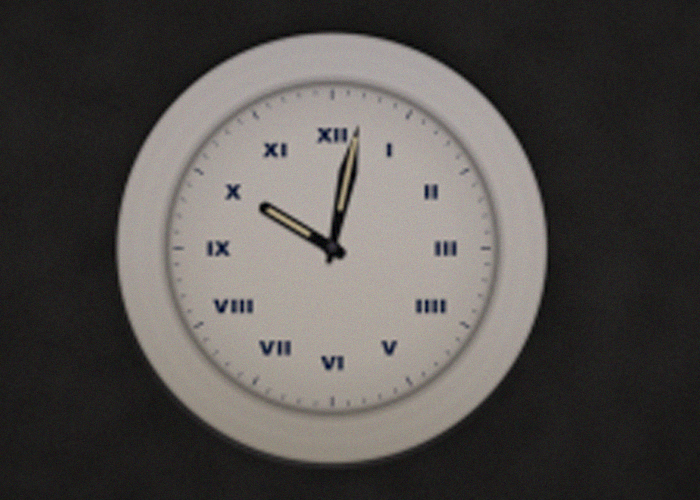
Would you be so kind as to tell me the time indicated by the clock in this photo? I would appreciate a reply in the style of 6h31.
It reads 10h02
